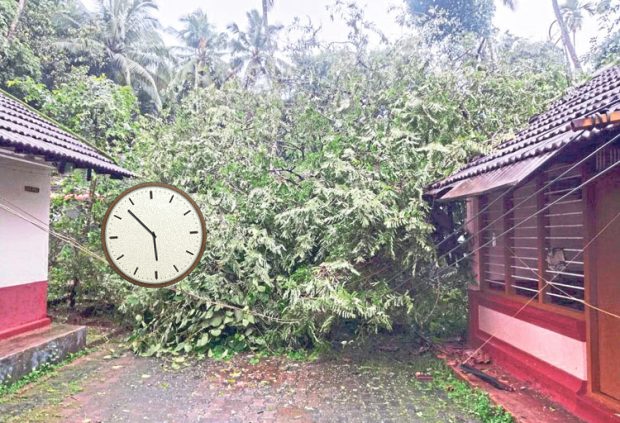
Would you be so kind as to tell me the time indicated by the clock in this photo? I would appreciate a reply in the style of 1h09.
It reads 5h53
